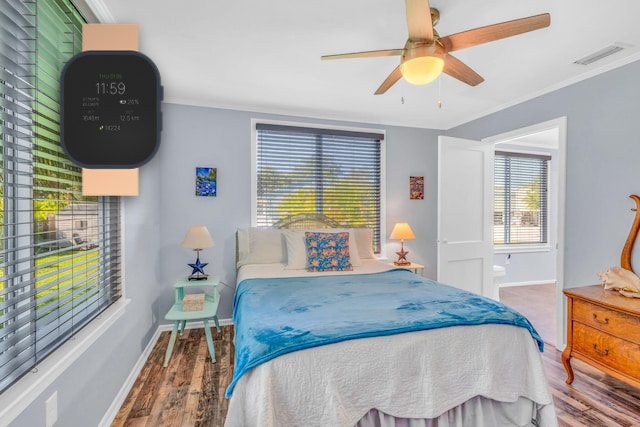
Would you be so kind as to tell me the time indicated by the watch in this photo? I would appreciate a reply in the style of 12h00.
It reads 11h59
